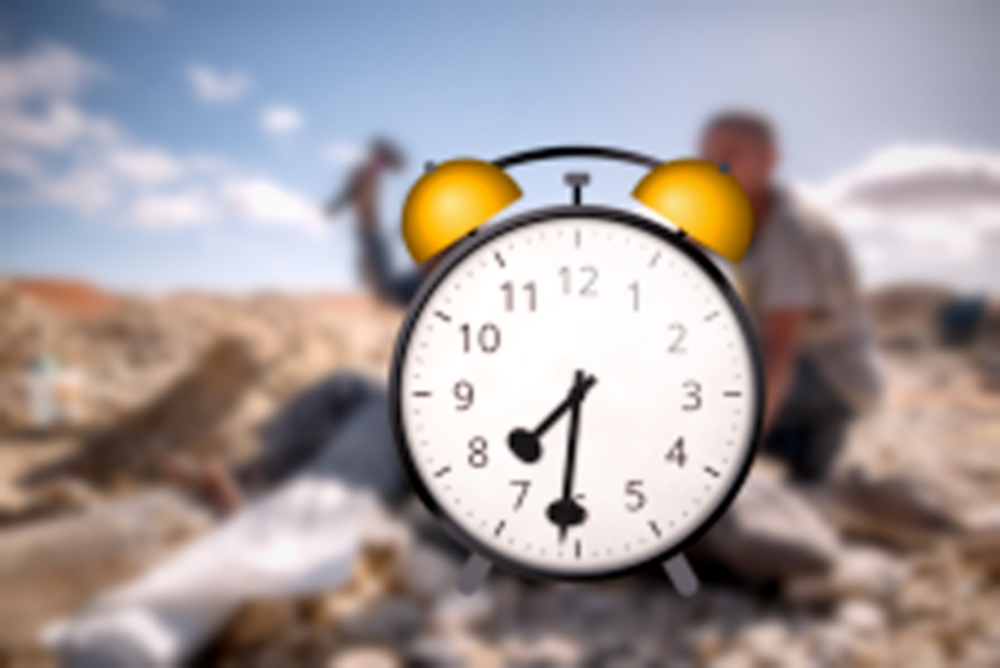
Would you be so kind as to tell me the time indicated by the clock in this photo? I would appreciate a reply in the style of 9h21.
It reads 7h31
